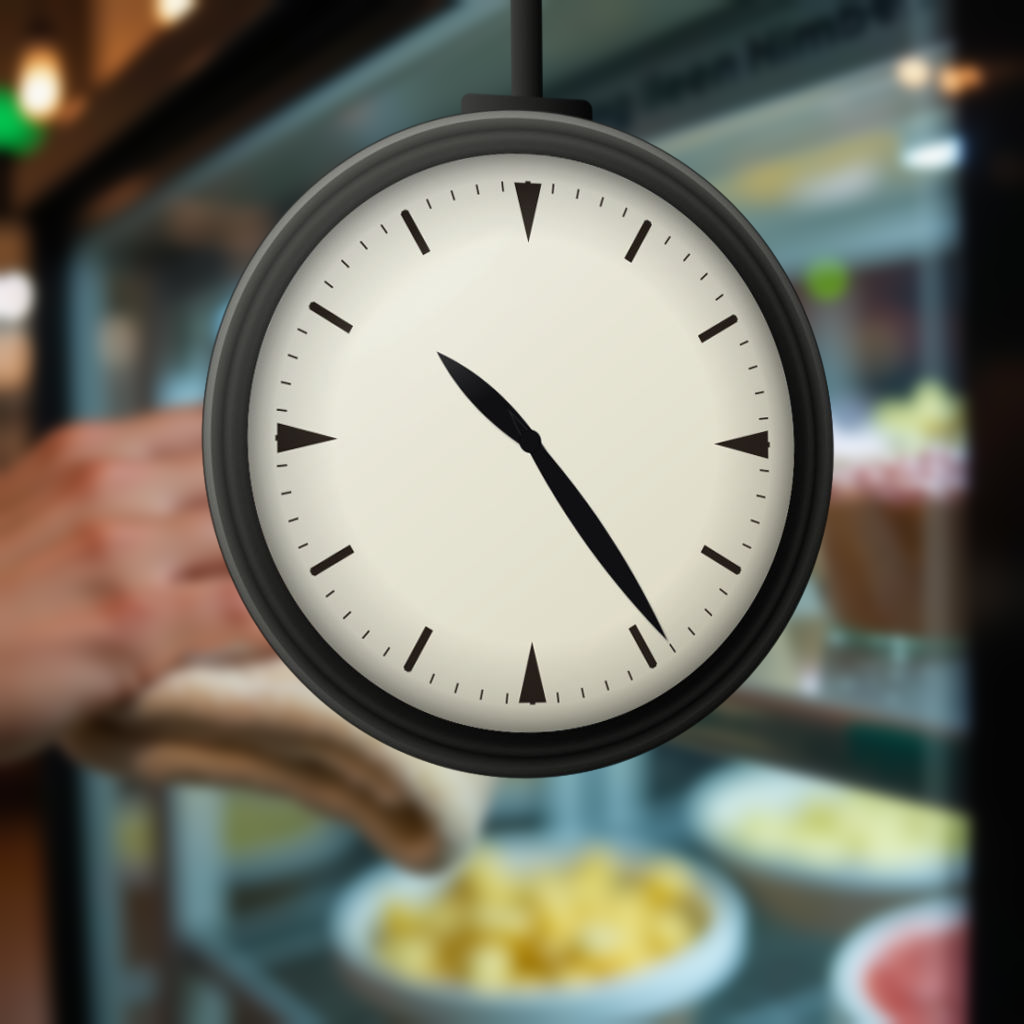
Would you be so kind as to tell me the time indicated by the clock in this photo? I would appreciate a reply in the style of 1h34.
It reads 10h24
